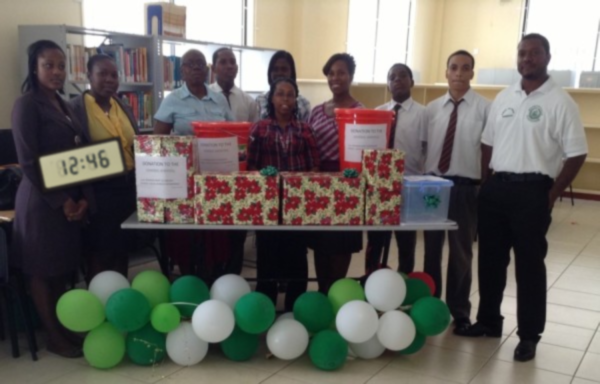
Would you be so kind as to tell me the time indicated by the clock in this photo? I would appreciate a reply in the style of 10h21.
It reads 12h46
